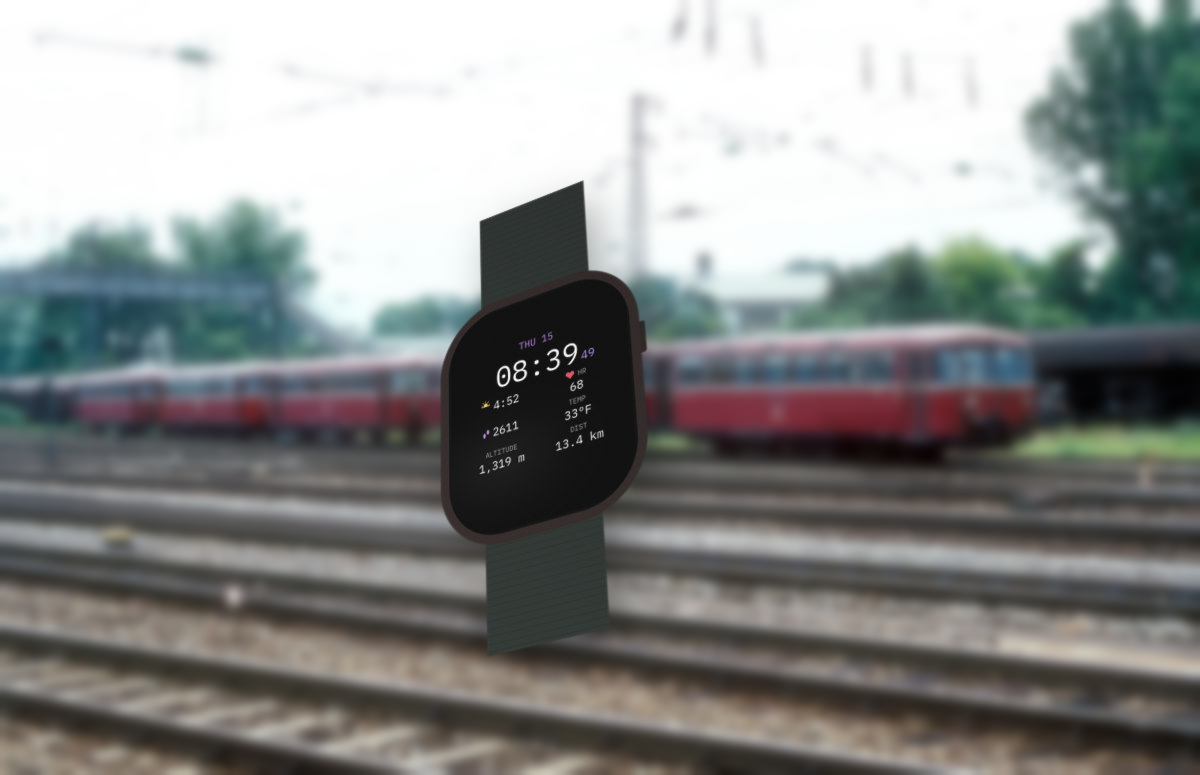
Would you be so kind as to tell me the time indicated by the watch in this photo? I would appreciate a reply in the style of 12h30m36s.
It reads 8h39m49s
